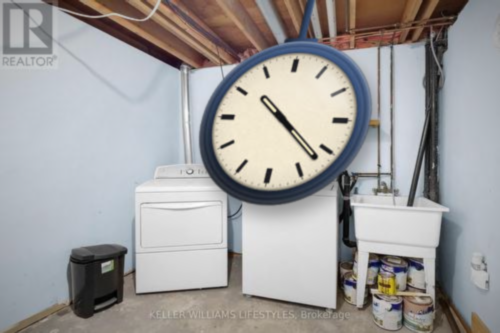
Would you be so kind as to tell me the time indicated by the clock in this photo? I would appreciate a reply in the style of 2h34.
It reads 10h22
